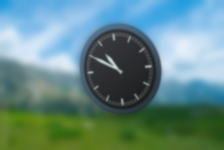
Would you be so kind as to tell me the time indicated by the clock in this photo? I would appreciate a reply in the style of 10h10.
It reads 10h50
